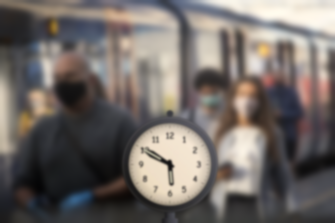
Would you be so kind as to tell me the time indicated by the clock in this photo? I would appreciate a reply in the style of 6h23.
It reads 5h50
